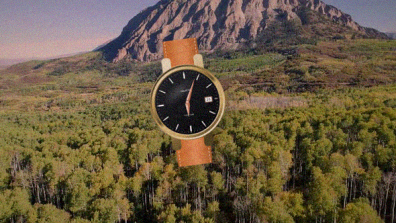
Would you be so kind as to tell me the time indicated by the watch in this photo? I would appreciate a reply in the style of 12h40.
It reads 6h04
